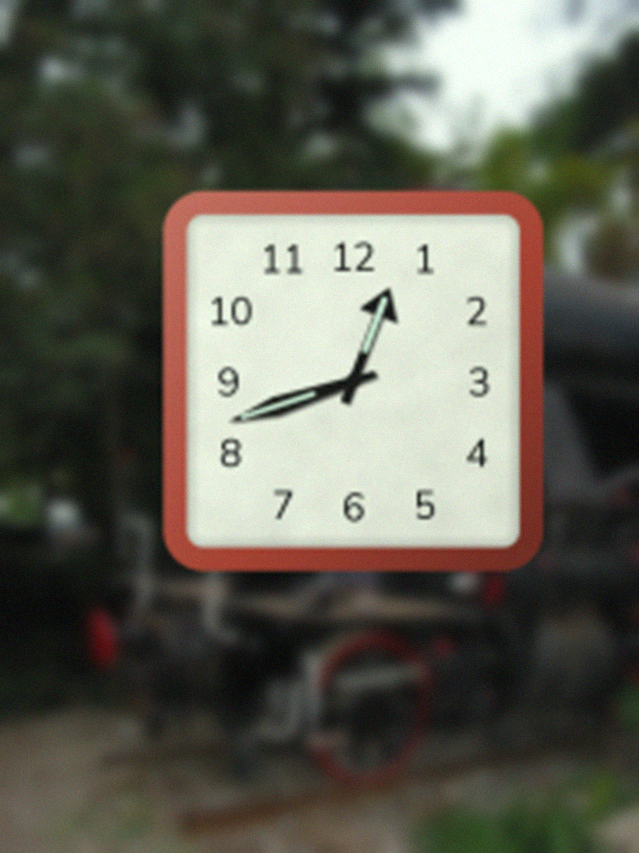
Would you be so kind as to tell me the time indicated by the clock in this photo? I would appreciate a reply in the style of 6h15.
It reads 12h42
